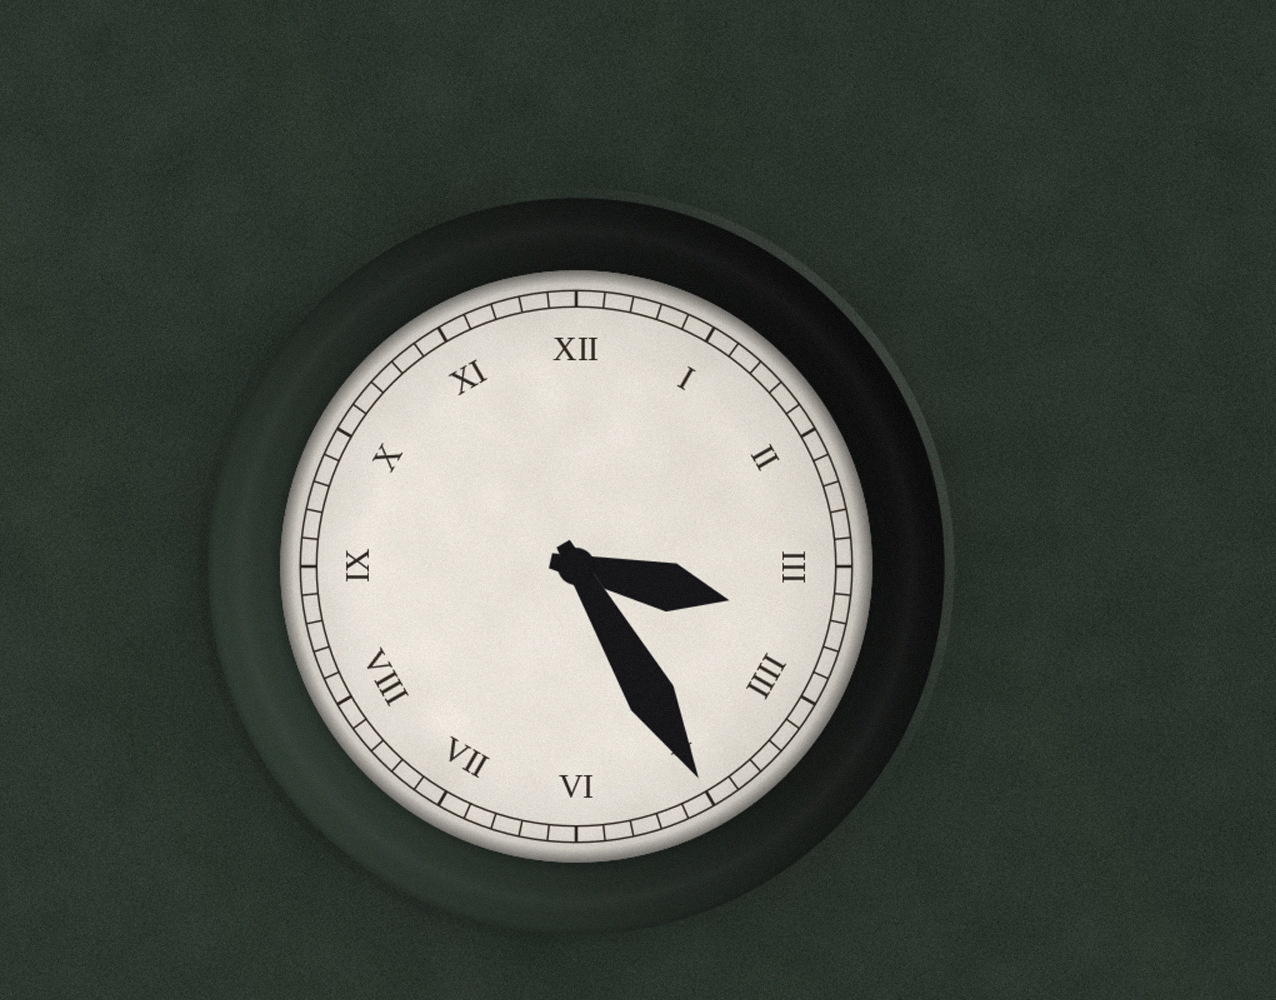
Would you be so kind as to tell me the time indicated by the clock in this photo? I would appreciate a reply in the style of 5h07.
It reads 3h25
